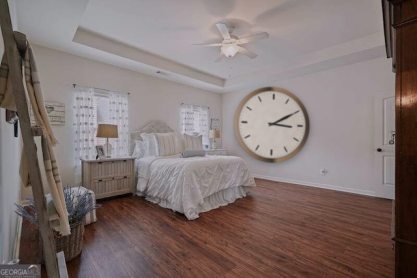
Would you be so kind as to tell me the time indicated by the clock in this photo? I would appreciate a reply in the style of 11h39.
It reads 3h10
